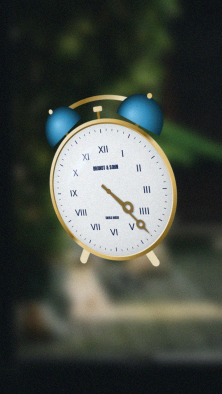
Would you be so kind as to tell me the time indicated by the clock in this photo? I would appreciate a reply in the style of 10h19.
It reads 4h23
